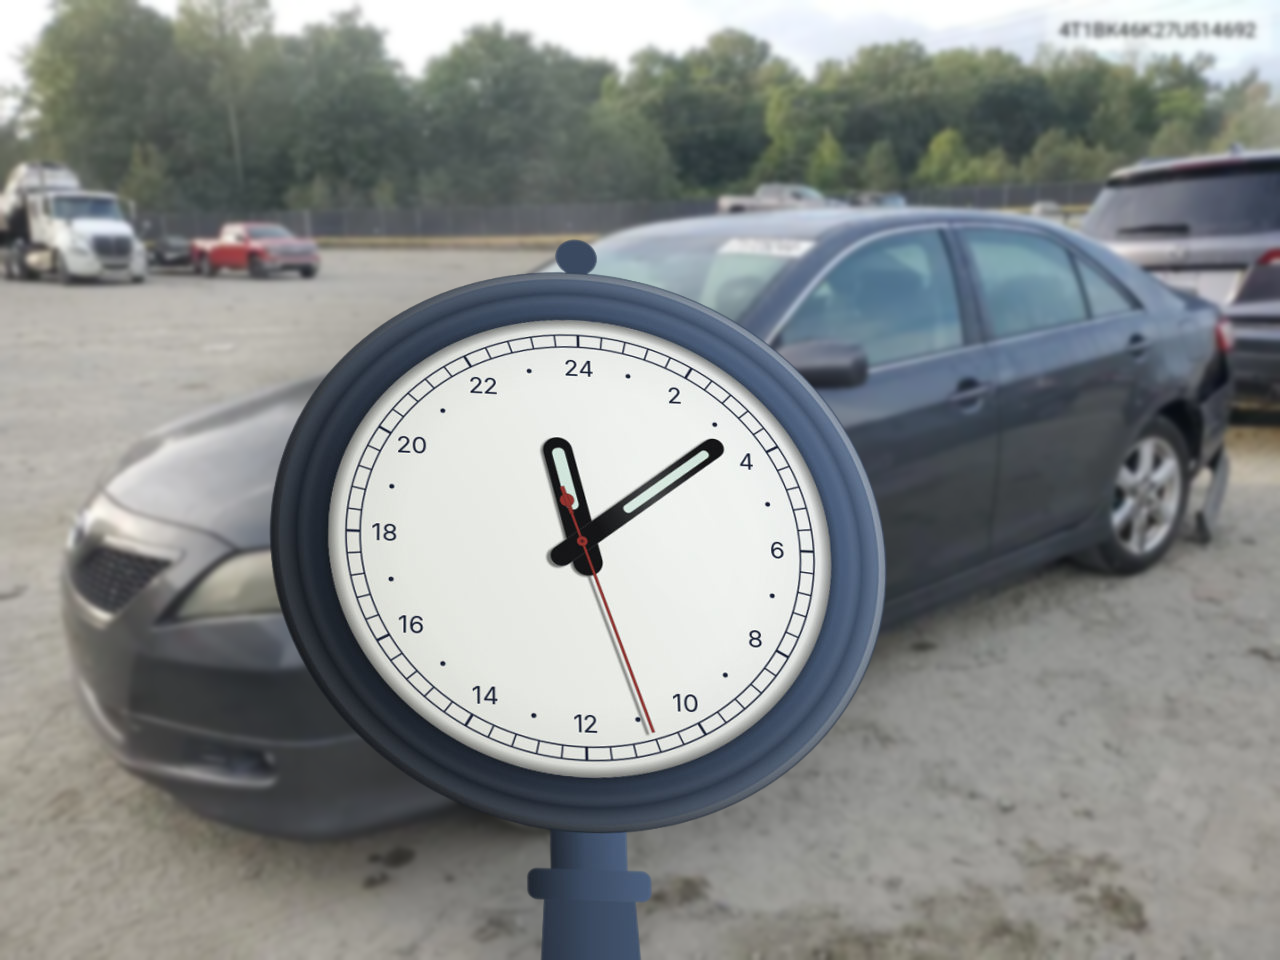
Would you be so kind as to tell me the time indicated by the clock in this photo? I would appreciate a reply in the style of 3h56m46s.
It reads 23h08m27s
